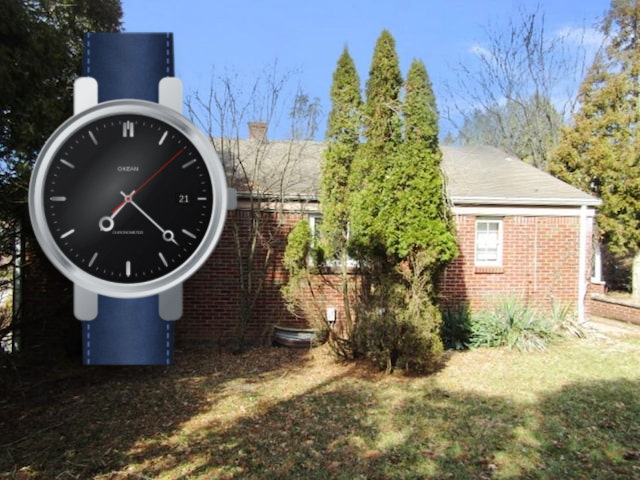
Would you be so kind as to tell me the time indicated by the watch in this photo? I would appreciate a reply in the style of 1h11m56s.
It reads 7h22m08s
